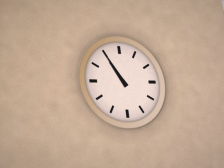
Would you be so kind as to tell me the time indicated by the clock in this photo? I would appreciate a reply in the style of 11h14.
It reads 10h55
